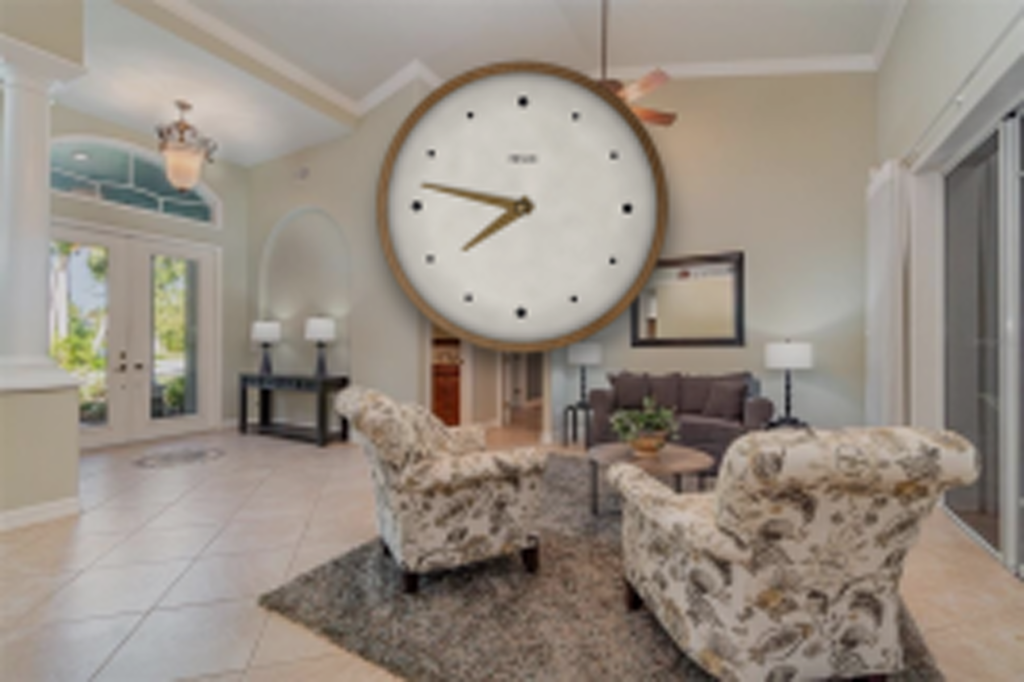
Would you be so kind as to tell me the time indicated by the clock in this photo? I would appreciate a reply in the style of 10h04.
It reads 7h47
